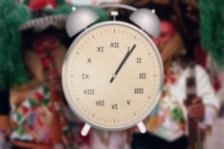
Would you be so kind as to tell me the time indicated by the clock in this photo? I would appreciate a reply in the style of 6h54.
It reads 1h06
